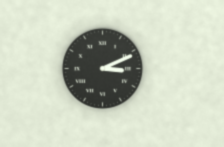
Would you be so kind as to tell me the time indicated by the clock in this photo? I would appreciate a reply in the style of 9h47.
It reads 3h11
